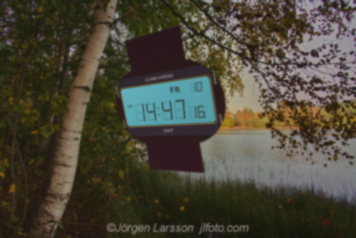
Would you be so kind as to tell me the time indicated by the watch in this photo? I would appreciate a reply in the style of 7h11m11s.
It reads 14h47m16s
